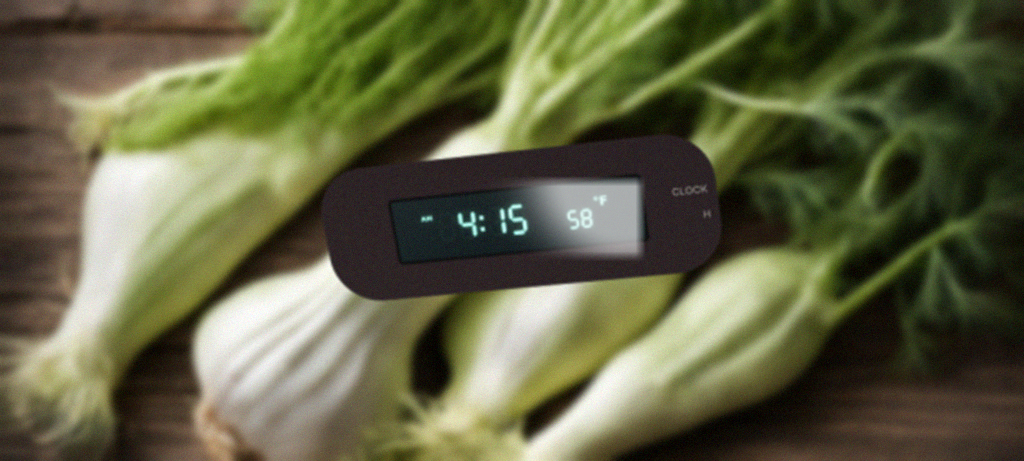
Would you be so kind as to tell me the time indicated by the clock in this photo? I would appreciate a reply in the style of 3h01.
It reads 4h15
